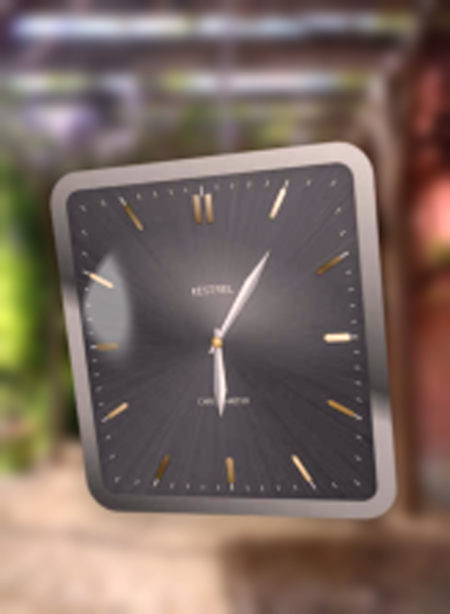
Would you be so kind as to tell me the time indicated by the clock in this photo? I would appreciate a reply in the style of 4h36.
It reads 6h06
